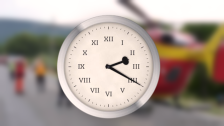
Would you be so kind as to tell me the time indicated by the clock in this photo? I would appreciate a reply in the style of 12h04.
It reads 2h20
